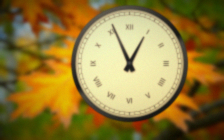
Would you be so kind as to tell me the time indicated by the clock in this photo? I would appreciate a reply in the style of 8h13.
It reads 12h56
